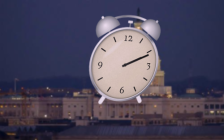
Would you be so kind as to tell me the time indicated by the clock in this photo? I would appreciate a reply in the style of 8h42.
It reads 2h11
